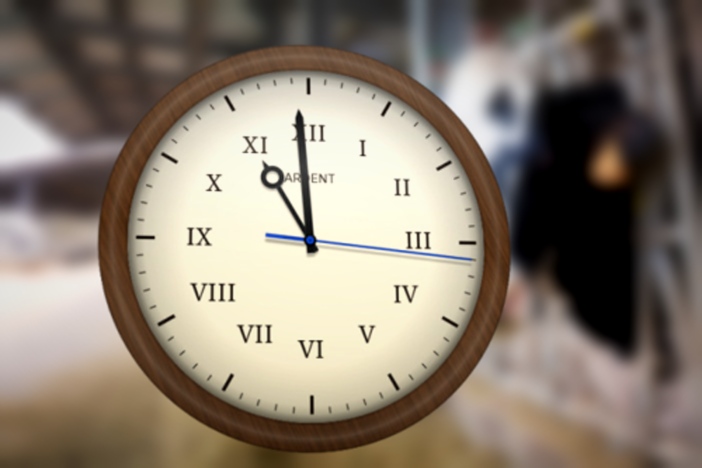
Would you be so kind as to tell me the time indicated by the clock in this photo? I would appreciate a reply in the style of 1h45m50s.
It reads 10h59m16s
